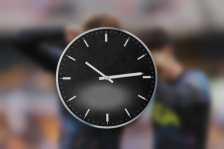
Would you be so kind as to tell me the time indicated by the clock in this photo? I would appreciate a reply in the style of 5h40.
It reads 10h14
